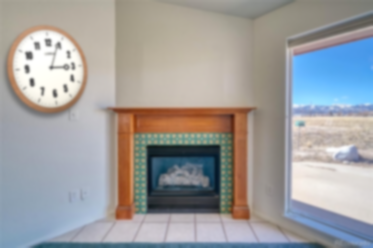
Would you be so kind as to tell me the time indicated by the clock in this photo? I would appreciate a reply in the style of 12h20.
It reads 3h04
